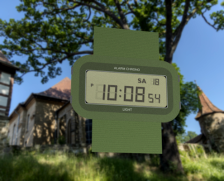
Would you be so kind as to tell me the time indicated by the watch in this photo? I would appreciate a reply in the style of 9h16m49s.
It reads 10h08m54s
